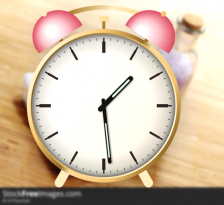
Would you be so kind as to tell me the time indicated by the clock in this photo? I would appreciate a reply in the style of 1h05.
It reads 1h29
